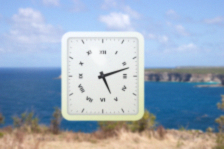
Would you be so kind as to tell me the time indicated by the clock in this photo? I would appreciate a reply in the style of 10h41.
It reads 5h12
